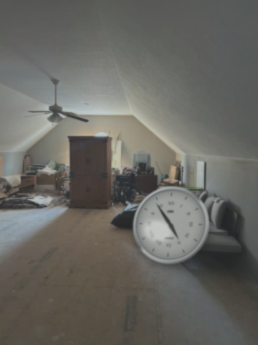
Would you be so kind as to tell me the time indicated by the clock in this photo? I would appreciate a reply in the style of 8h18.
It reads 4h54
